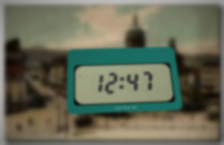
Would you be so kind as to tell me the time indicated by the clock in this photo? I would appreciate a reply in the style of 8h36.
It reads 12h47
